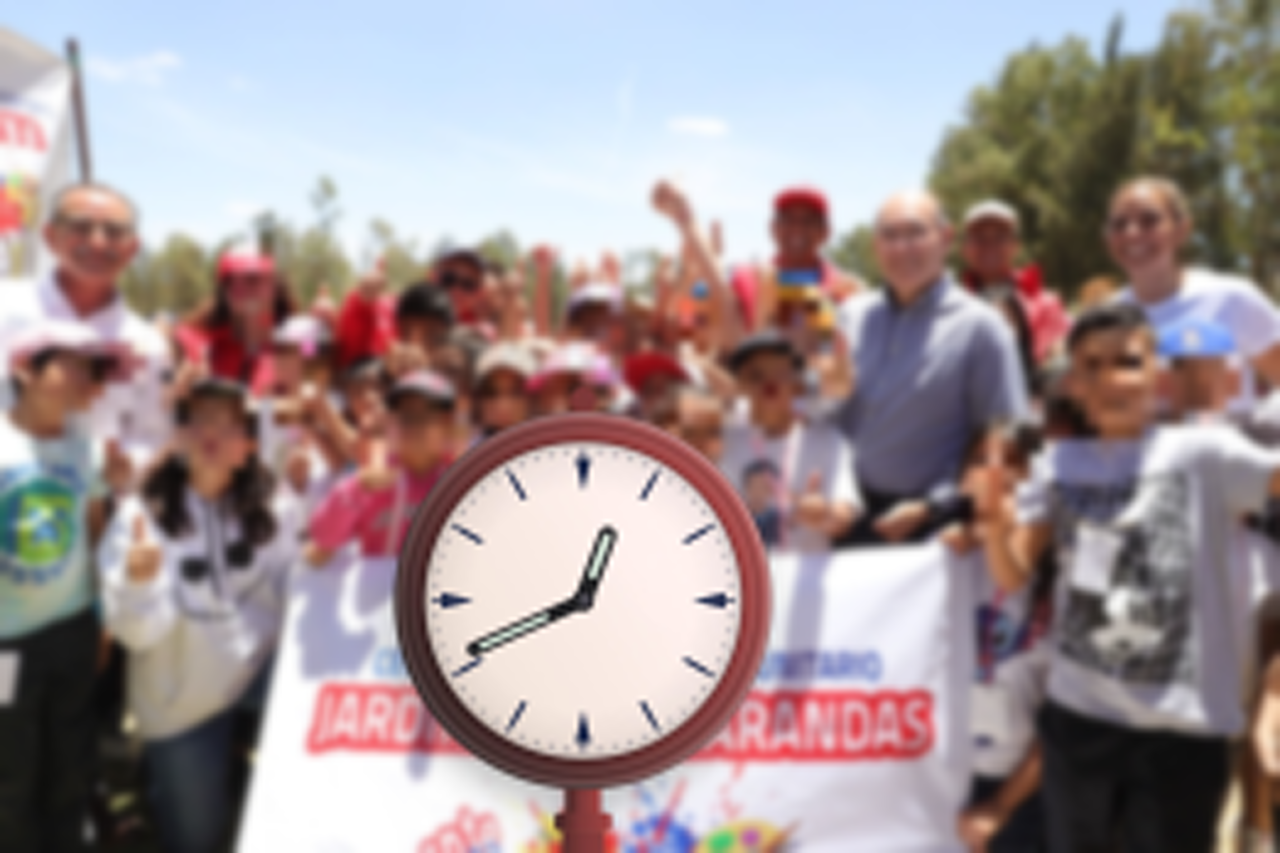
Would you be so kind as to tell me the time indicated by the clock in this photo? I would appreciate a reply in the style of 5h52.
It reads 12h41
